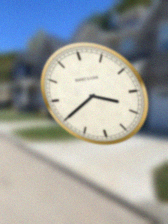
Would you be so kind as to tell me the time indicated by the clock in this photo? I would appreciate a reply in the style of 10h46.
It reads 3h40
